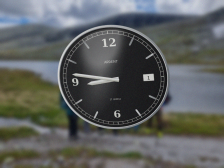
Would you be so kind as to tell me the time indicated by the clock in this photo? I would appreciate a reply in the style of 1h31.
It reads 8h47
